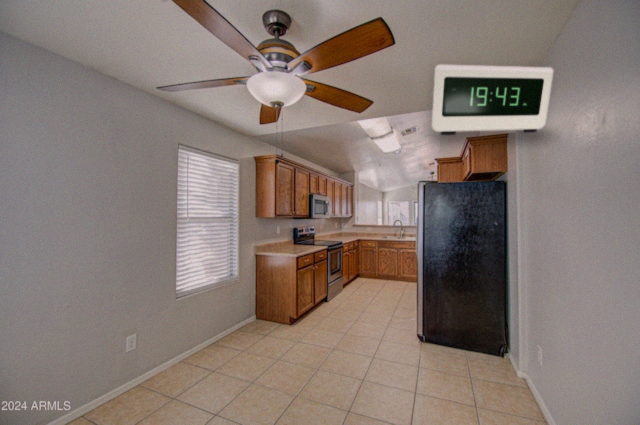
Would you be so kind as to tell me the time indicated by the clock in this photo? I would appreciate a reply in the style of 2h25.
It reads 19h43
